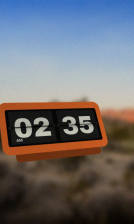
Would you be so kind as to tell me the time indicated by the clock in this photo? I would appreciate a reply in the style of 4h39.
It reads 2h35
